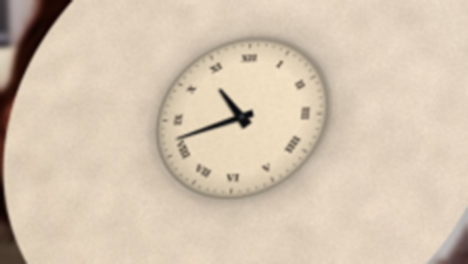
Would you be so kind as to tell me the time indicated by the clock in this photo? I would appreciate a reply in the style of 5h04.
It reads 10h42
